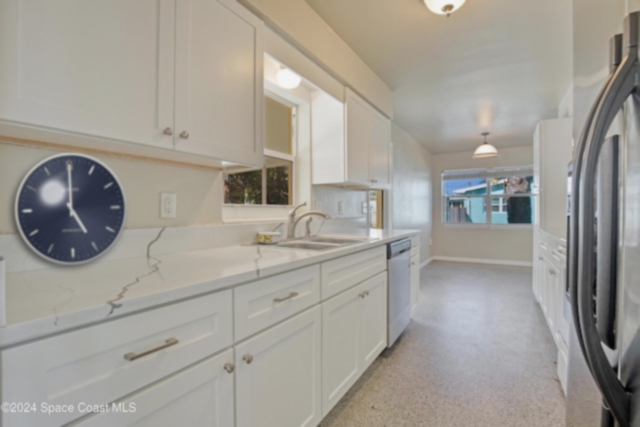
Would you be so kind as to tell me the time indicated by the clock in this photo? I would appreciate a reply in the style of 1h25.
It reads 5h00
